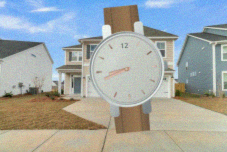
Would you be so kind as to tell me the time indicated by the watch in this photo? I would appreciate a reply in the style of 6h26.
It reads 8h42
